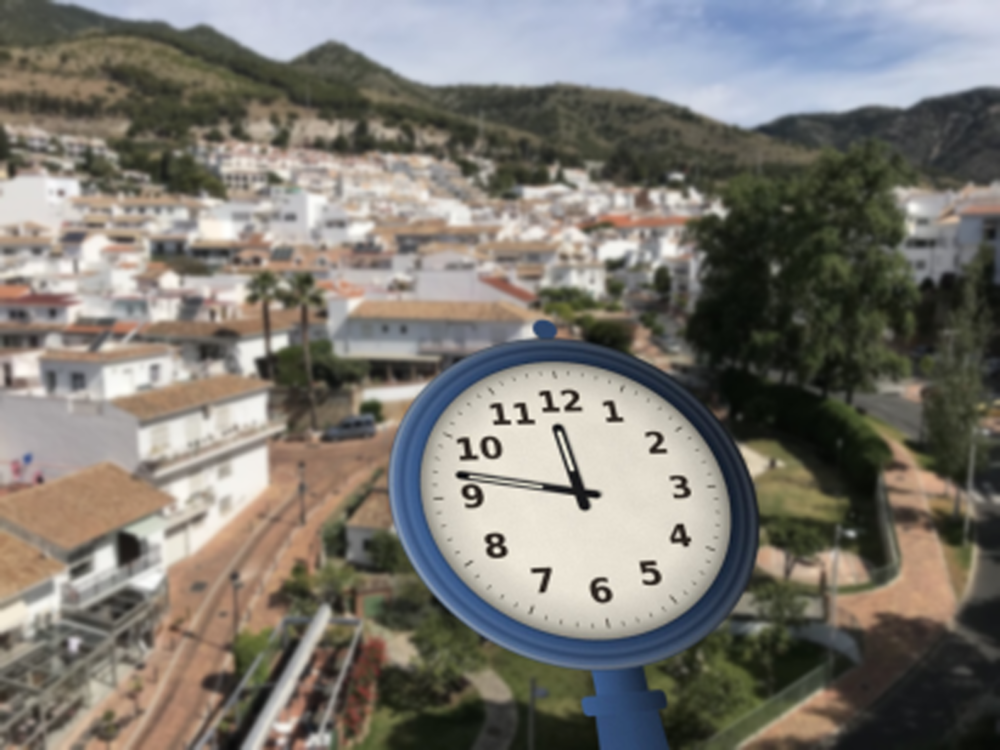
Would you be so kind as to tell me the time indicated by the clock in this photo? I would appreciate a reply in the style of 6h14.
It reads 11h47
